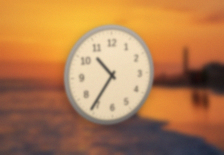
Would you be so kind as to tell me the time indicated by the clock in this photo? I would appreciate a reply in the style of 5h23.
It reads 10h36
